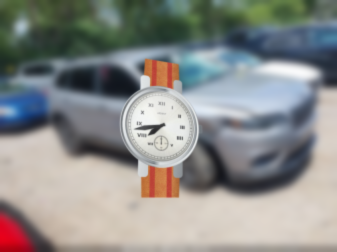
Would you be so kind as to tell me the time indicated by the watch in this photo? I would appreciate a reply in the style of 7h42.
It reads 7h43
